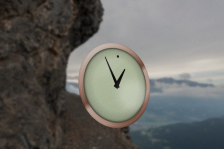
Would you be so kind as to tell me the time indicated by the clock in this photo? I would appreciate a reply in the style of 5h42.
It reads 12h55
